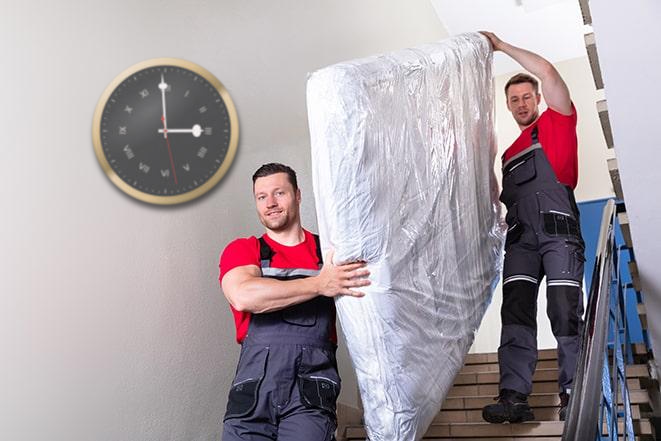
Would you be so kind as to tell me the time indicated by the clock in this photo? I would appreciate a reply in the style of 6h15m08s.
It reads 2h59m28s
